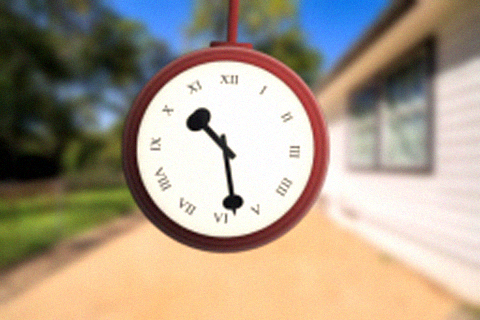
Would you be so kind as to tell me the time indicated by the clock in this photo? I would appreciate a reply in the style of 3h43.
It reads 10h28
